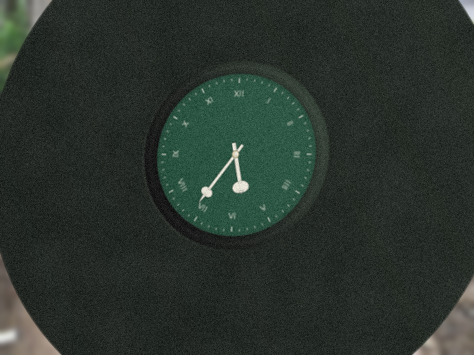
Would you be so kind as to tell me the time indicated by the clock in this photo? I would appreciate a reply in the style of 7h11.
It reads 5h36
